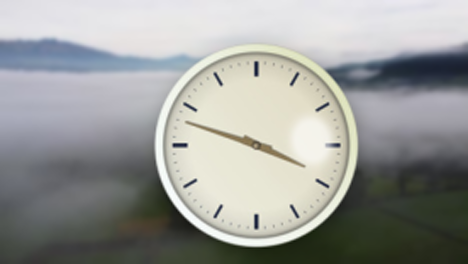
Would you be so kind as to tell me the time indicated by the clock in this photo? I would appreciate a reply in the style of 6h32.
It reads 3h48
